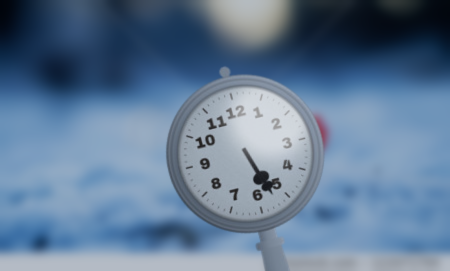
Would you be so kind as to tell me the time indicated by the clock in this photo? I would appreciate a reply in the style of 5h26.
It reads 5h27
